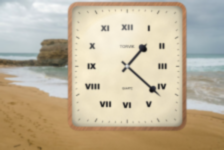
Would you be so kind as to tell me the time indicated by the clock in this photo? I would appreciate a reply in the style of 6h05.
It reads 1h22
